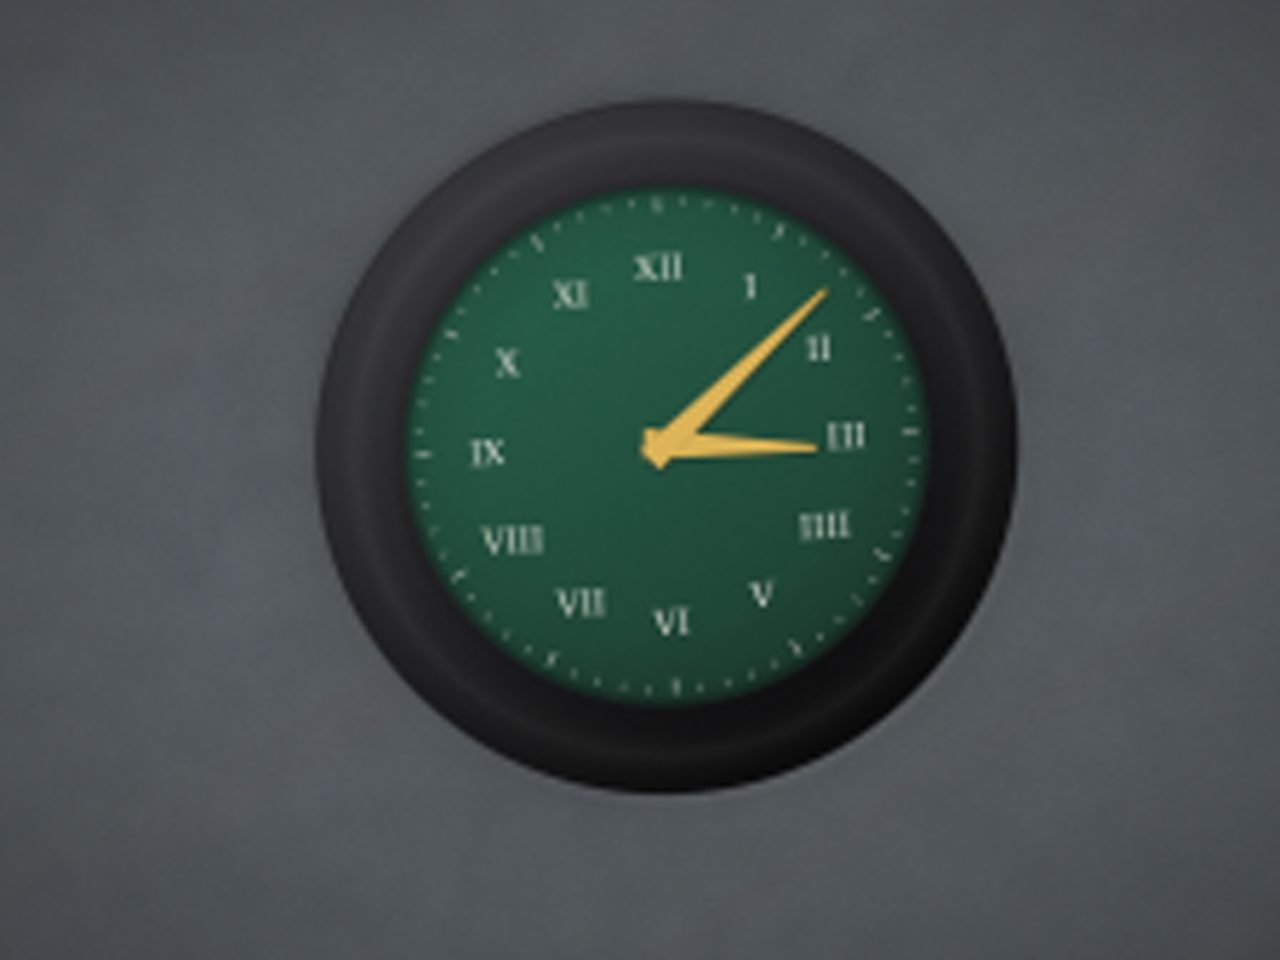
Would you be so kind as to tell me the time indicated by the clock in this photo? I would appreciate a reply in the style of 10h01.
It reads 3h08
